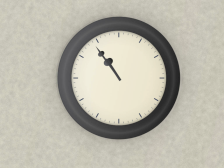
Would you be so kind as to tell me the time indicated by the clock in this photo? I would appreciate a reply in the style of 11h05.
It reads 10h54
